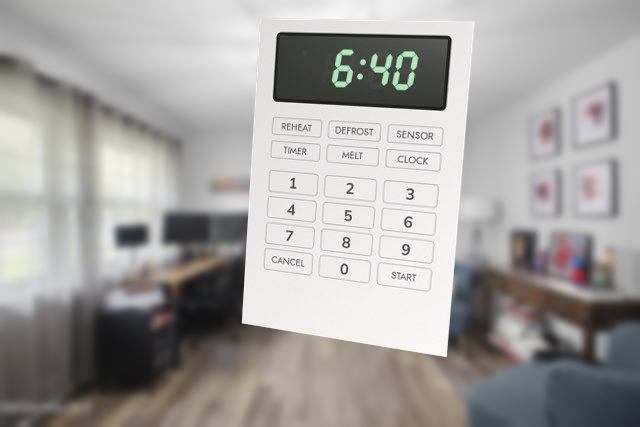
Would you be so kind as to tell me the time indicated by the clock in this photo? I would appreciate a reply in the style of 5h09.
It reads 6h40
